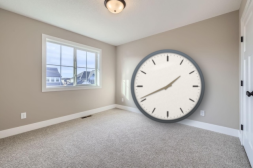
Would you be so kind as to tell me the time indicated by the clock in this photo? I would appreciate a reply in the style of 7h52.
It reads 1h41
